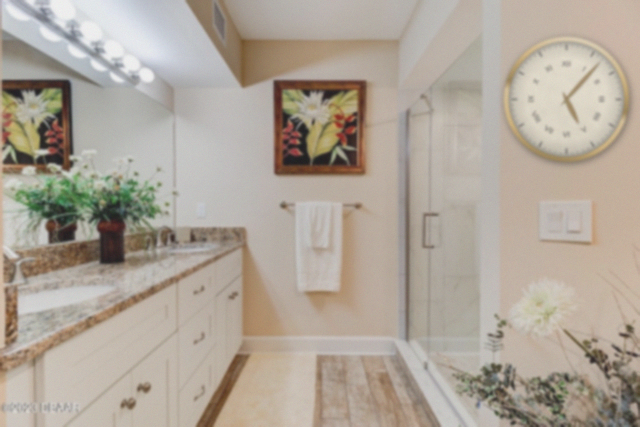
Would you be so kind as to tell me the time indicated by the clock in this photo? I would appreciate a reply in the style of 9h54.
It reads 5h07
